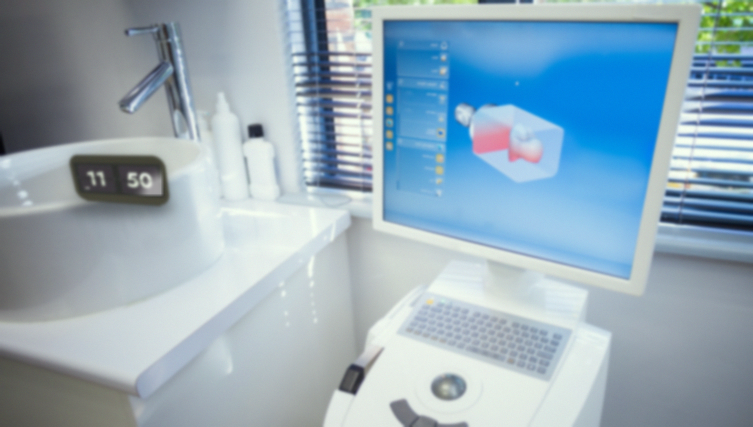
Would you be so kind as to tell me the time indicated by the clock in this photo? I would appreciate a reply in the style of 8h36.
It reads 11h50
